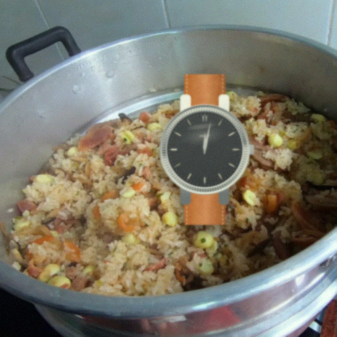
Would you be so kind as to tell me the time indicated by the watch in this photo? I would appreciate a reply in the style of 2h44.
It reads 12h02
